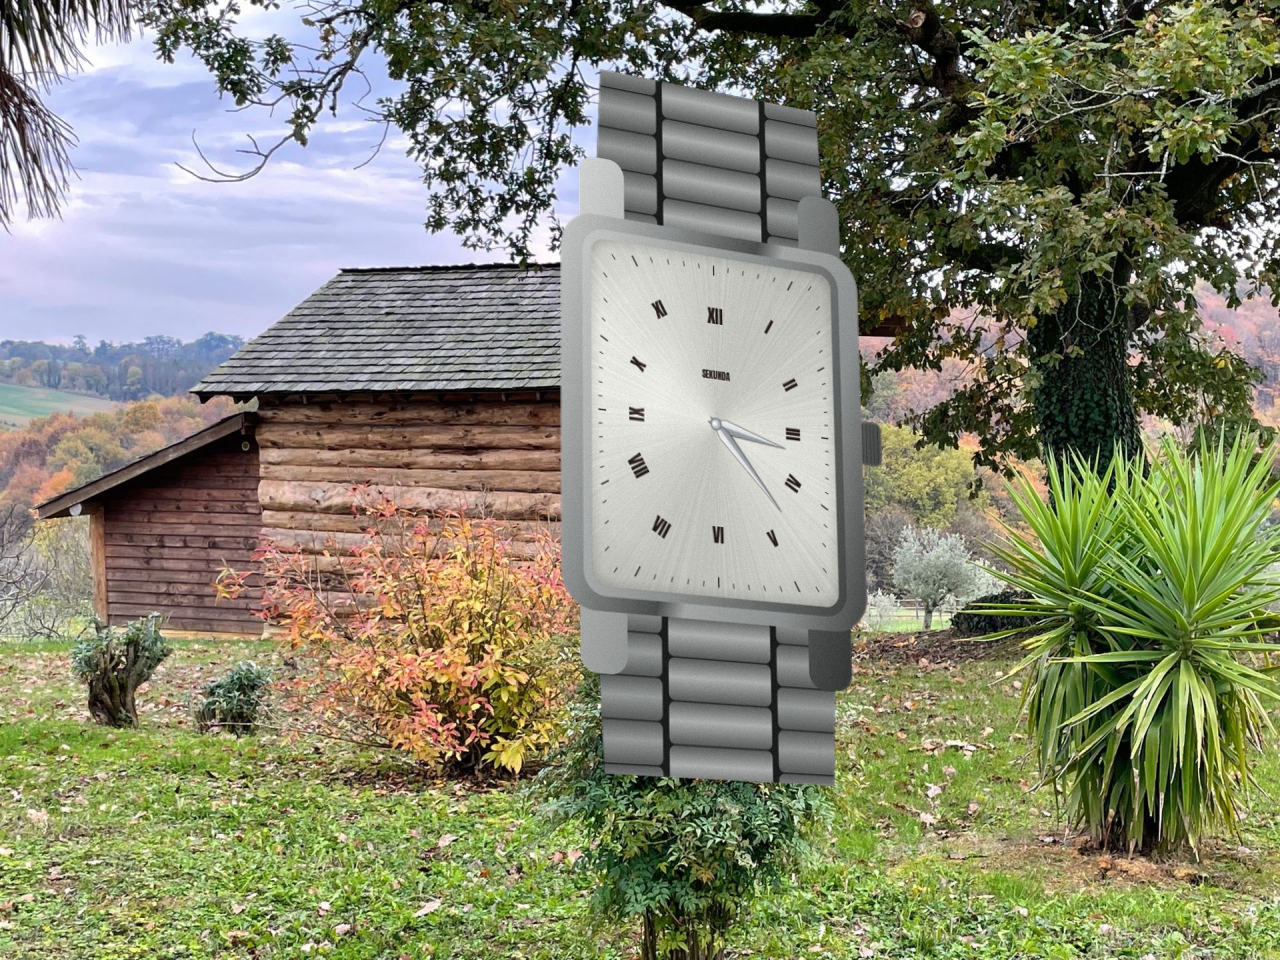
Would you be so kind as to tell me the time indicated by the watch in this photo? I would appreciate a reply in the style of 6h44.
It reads 3h23
